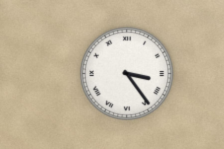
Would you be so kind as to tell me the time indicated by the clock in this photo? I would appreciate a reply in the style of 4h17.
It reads 3h24
